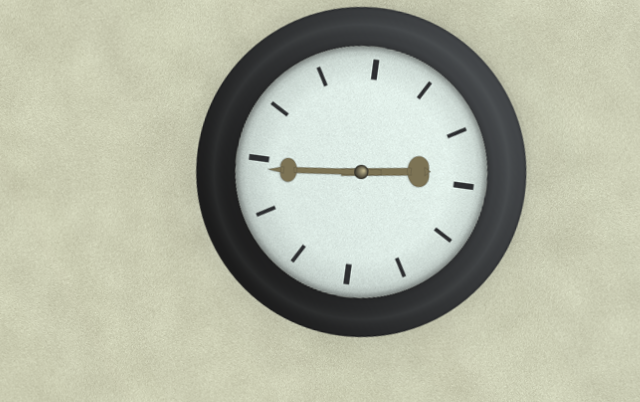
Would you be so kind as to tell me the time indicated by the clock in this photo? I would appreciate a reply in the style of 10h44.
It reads 2h44
